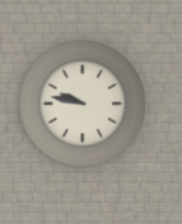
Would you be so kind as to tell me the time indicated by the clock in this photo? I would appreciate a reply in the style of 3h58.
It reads 9h47
